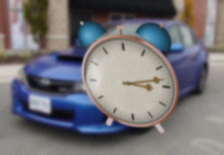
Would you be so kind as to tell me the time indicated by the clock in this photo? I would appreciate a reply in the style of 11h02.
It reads 3h13
